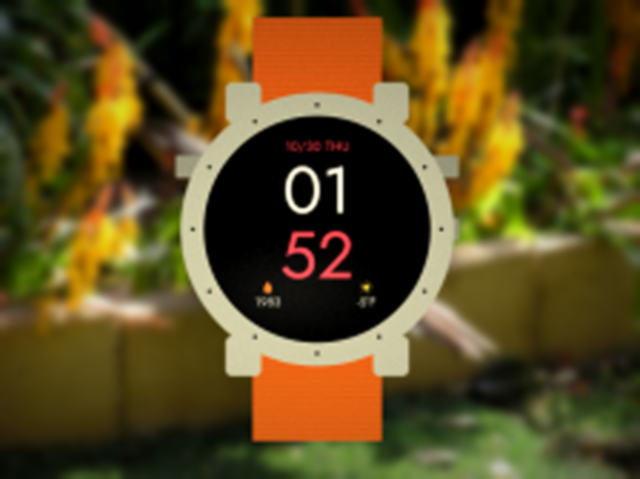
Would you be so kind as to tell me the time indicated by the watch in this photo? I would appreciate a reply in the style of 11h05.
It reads 1h52
